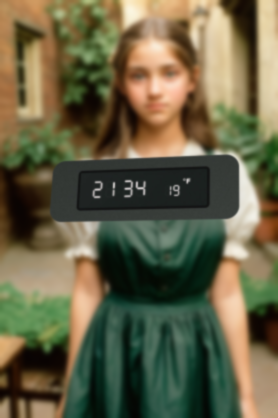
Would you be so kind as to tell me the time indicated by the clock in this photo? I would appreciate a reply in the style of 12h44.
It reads 21h34
